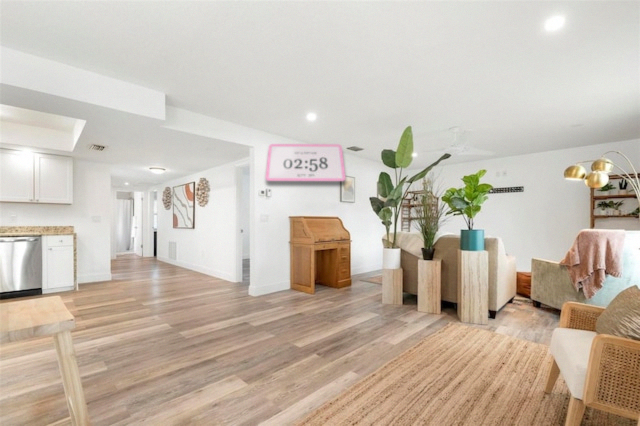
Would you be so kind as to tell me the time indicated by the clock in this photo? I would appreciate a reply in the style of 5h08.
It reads 2h58
